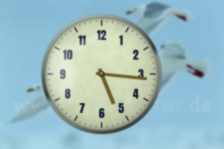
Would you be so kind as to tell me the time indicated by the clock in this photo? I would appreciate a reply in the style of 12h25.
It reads 5h16
